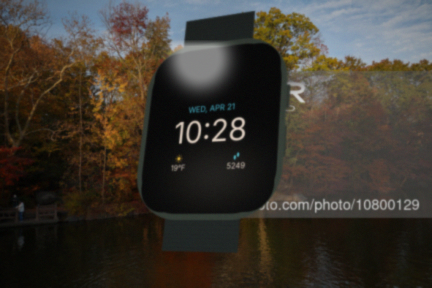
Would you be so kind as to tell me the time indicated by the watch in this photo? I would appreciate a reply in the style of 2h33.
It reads 10h28
